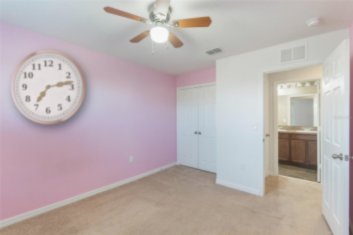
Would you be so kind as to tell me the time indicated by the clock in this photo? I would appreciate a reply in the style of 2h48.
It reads 7h13
